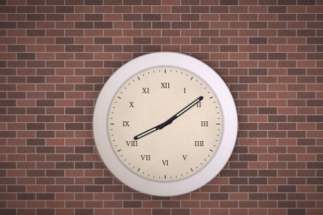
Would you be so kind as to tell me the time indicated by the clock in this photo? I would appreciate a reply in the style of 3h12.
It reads 8h09
